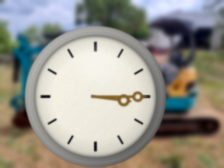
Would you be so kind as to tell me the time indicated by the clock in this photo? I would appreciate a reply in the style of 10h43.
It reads 3h15
